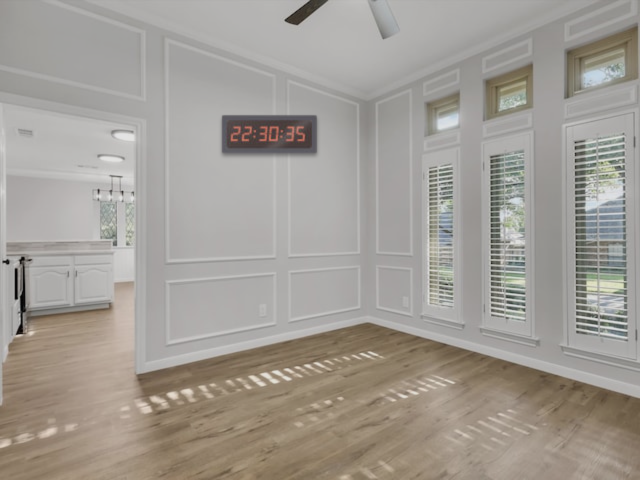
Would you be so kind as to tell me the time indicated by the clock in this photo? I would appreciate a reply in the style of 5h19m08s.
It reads 22h30m35s
